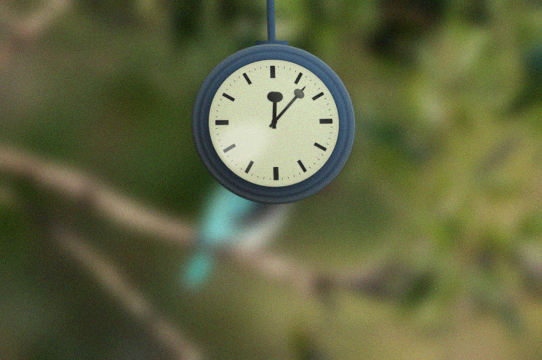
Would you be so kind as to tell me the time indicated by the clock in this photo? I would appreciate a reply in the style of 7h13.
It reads 12h07
